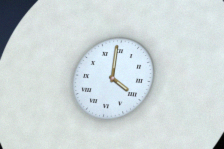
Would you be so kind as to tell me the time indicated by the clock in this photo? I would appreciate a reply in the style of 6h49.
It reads 3h59
